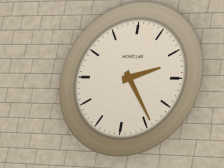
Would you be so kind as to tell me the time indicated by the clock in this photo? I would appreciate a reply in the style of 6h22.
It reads 2h24
